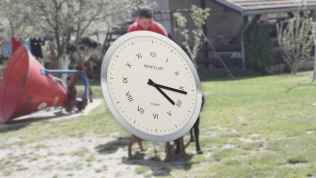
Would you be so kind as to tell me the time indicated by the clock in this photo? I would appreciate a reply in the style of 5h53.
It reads 4h16
